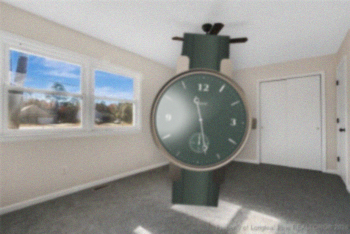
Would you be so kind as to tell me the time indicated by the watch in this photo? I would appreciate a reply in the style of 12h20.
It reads 11h28
